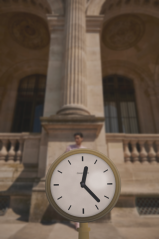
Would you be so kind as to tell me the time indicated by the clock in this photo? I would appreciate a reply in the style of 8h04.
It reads 12h23
